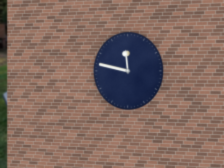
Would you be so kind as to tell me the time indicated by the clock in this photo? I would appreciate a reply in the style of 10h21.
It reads 11h47
